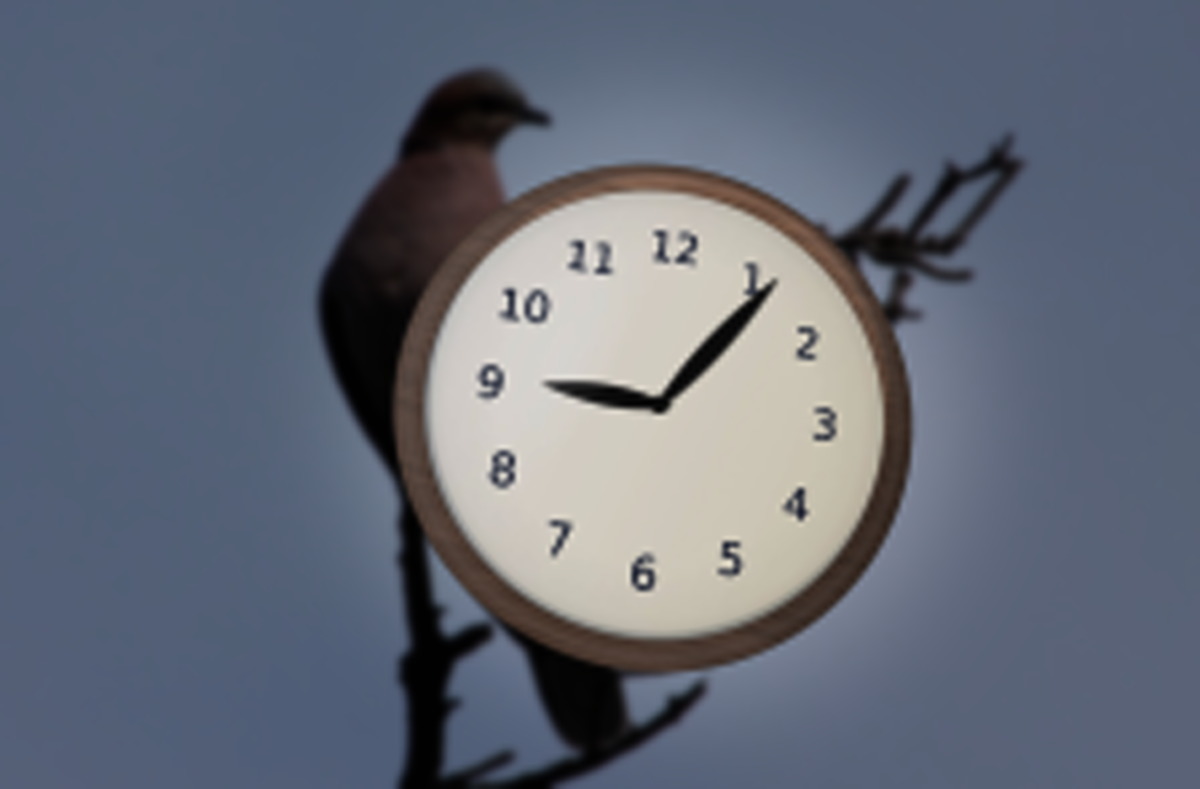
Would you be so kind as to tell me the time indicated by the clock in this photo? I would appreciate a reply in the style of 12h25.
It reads 9h06
